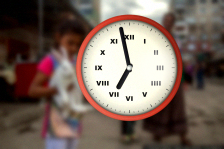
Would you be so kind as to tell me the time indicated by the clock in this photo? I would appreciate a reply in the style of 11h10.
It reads 6h58
